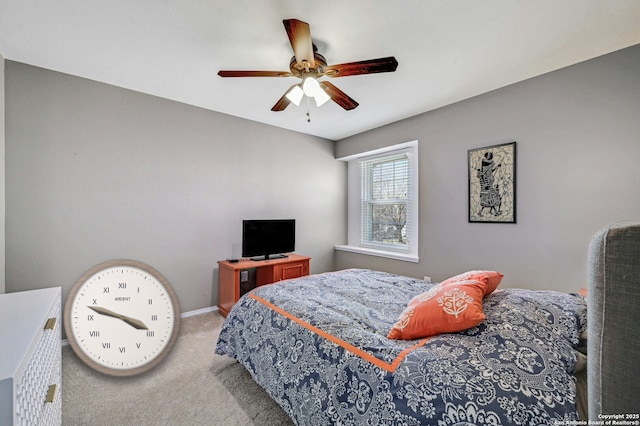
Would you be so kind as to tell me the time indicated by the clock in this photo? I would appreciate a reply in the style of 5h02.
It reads 3h48
